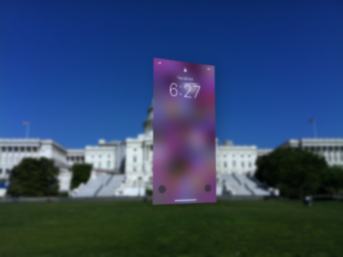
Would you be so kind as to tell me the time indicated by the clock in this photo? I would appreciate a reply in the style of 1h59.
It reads 6h27
